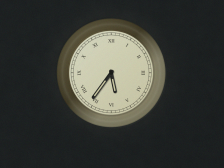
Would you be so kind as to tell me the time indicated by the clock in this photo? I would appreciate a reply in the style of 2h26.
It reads 5h36
